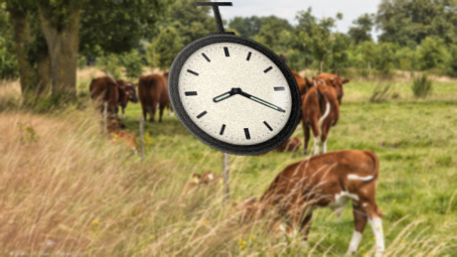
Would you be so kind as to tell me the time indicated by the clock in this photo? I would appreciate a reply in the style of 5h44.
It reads 8h20
